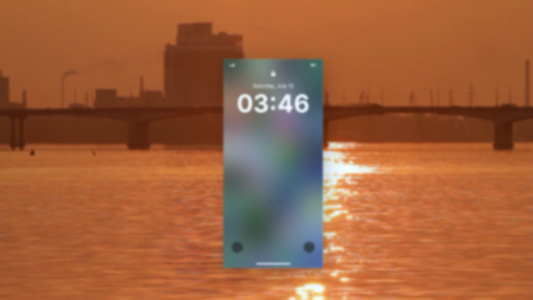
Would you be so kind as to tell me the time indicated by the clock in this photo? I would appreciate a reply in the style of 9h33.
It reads 3h46
